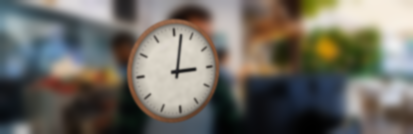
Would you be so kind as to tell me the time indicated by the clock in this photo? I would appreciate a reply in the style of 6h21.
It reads 3h02
